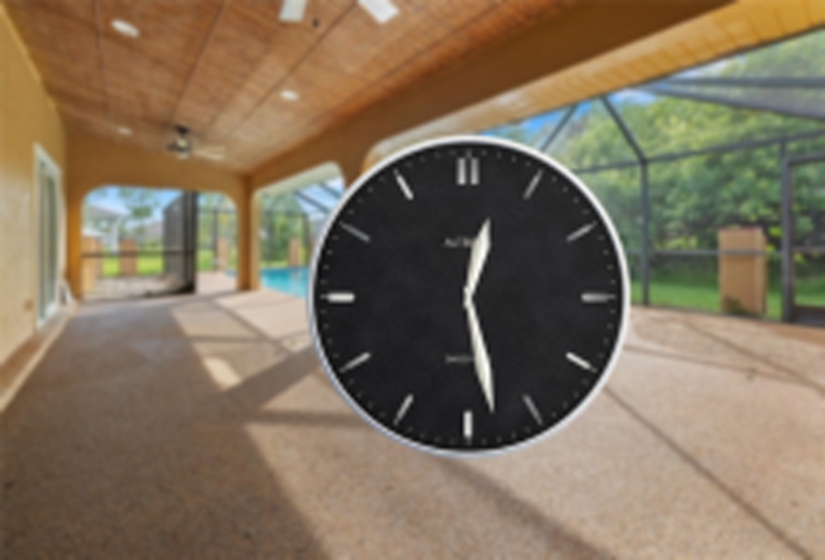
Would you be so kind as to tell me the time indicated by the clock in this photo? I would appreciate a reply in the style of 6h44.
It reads 12h28
